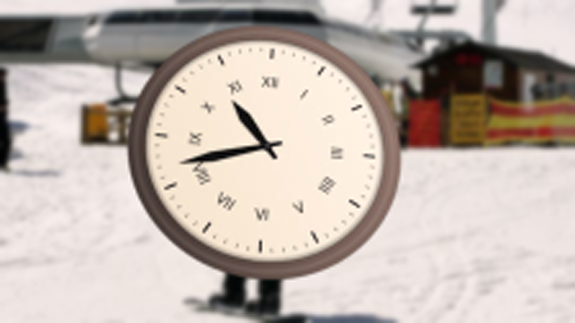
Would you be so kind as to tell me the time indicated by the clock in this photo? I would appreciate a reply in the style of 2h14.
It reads 10h42
